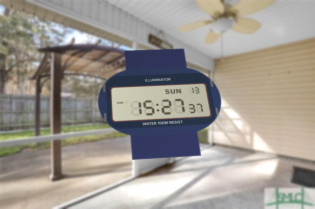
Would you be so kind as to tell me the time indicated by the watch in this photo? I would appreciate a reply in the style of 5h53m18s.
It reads 15h27m37s
